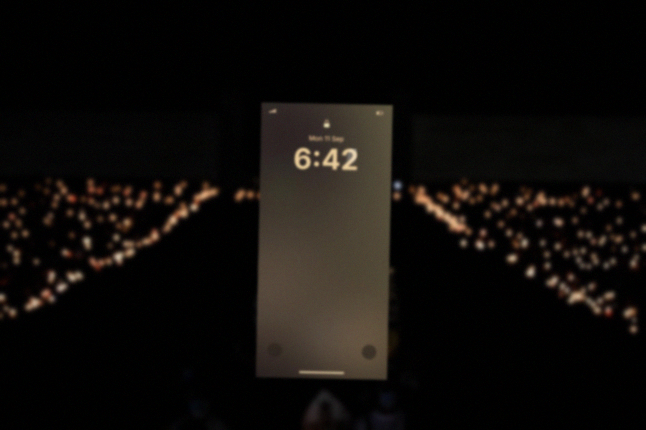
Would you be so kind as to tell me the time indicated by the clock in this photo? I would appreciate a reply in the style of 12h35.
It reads 6h42
